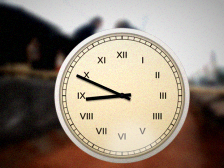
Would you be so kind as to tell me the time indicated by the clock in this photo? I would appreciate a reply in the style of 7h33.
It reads 8h49
